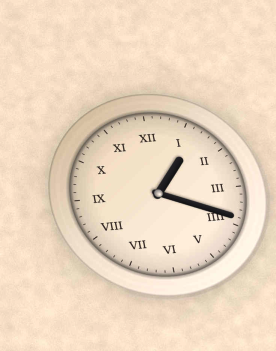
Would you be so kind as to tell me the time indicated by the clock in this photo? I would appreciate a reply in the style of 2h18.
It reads 1h19
